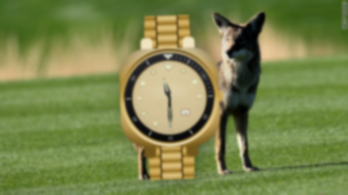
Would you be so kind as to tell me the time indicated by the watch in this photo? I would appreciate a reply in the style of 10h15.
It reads 11h30
